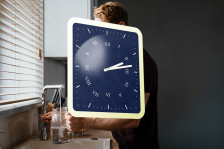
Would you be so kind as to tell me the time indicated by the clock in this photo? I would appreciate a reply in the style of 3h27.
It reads 2h13
